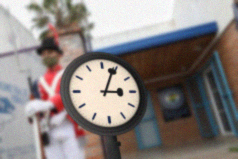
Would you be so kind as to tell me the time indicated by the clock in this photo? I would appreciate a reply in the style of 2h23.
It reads 3h04
